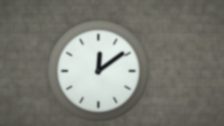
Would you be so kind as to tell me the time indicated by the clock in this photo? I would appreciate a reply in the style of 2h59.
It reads 12h09
